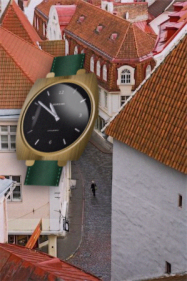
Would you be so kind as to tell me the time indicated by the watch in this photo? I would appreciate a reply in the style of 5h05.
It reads 10h51
